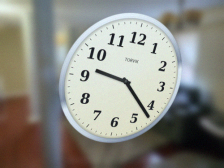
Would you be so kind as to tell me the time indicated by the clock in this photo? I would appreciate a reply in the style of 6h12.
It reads 9h22
